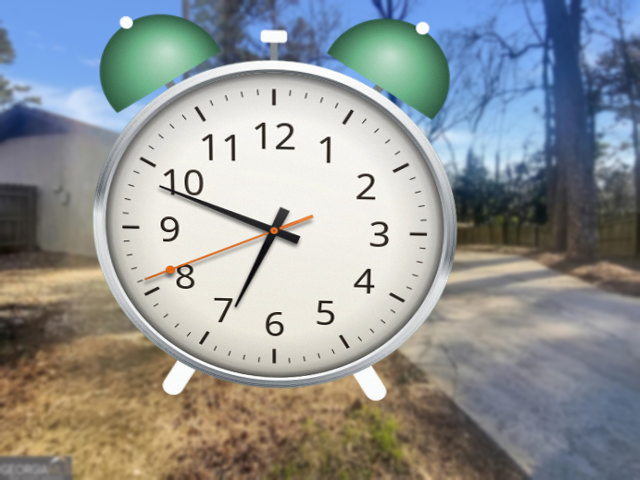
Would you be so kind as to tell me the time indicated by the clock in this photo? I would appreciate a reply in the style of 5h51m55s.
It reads 6h48m41s
